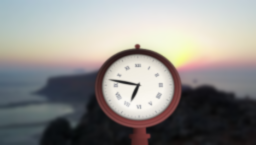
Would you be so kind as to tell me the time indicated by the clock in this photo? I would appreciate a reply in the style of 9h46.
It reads 6h47
